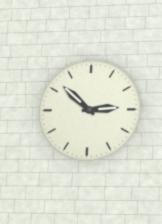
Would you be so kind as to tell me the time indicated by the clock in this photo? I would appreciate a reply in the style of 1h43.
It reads 2h52
